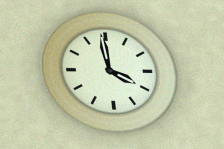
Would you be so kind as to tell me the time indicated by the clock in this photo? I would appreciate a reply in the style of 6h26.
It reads 3h59
